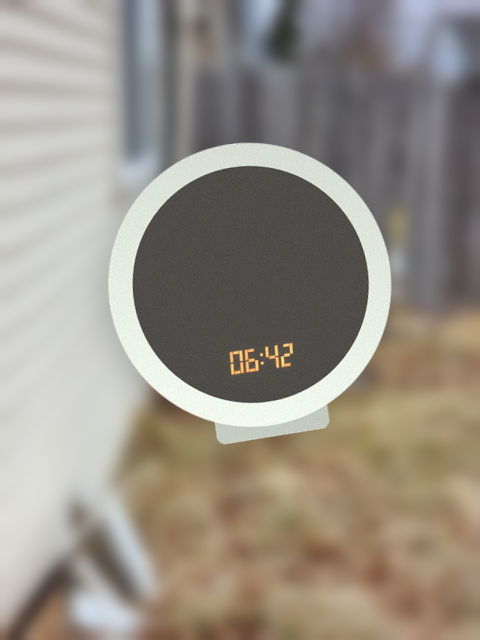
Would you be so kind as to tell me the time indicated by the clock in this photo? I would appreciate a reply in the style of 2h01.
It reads 6h42
